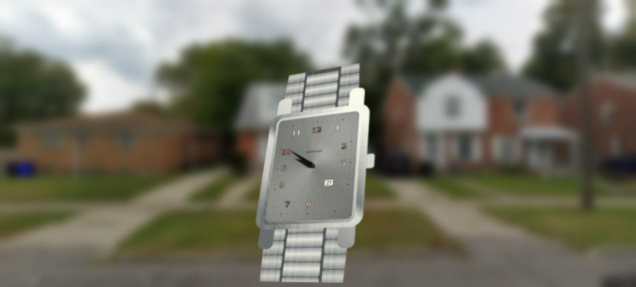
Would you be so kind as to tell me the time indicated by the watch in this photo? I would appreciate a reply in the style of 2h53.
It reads 9h51
